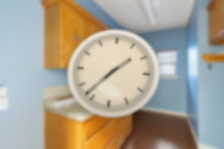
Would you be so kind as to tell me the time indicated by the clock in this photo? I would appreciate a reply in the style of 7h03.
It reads 1h37
